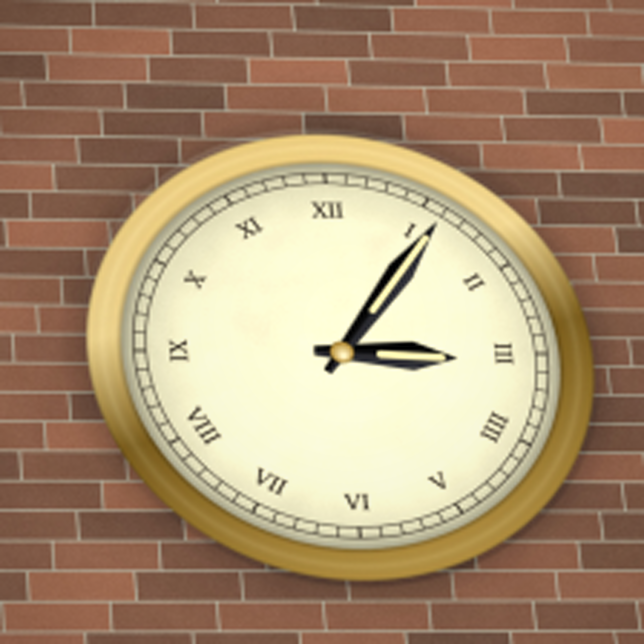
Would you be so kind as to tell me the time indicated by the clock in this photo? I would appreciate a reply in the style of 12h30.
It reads 3h06
